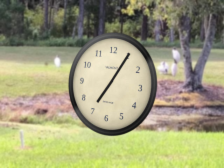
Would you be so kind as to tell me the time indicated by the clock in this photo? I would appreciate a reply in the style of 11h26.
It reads 7h05
